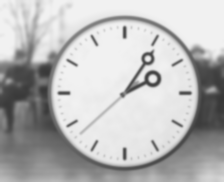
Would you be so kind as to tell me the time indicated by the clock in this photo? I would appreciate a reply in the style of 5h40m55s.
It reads 2h05m38s
